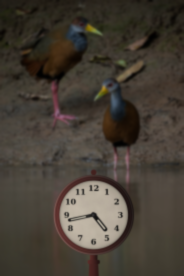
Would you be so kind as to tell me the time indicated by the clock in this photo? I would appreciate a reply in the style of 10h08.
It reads 4h43
